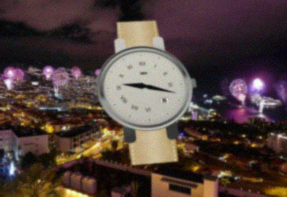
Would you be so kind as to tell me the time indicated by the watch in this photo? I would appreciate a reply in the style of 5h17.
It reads 9h18
